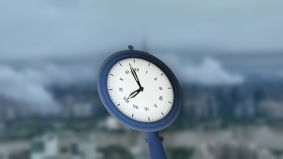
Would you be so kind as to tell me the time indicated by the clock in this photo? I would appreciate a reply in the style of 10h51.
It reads 7h58
